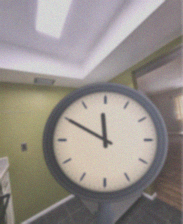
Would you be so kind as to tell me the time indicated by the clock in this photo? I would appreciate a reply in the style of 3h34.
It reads 11h50
